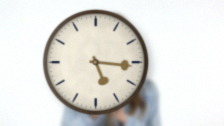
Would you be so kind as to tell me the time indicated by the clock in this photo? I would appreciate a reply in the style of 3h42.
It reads 5h16
